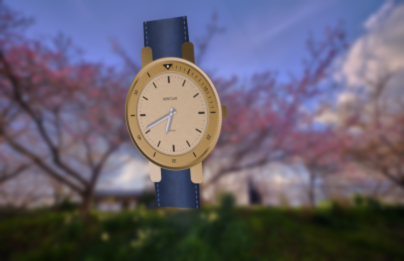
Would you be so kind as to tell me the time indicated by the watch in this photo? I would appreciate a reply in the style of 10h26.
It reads 6h41
